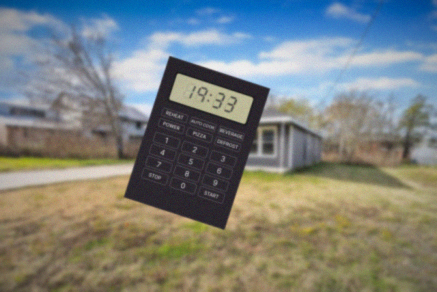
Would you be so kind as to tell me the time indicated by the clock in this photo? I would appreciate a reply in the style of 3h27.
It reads 19h33
